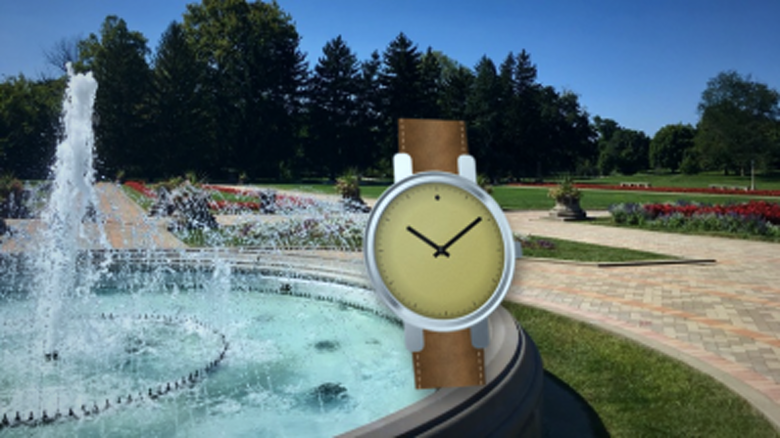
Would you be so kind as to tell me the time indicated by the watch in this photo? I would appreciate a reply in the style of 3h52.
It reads 10h09
